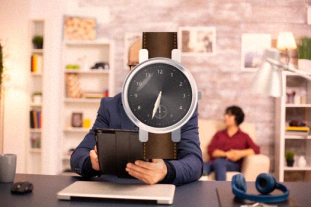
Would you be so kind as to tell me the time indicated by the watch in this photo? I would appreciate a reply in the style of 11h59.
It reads 6h33
